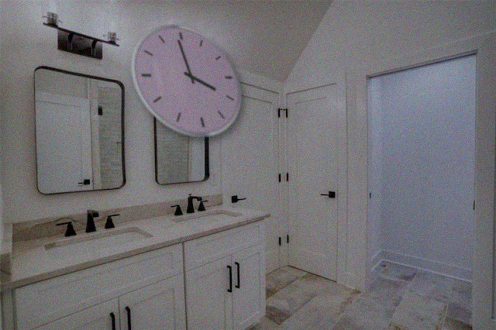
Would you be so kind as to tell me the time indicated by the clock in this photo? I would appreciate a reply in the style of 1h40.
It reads 3h59
